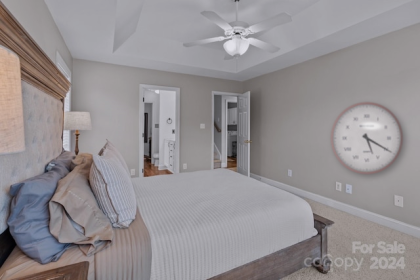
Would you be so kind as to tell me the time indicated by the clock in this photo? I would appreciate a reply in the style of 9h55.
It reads 5h20
